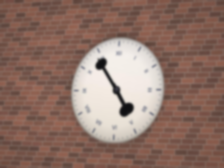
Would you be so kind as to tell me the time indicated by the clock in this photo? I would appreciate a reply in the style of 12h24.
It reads 4h54
